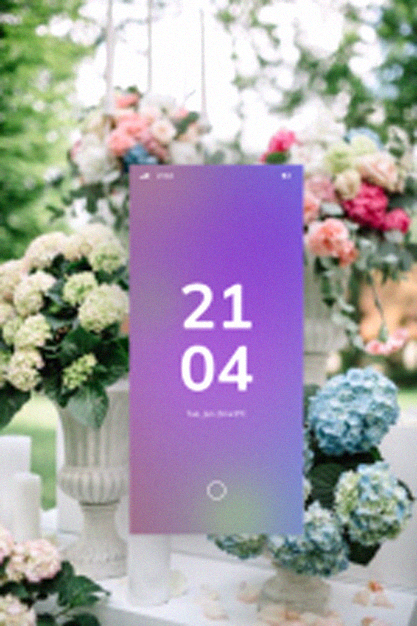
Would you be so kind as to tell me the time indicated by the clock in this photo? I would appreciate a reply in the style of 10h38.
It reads 21h04
